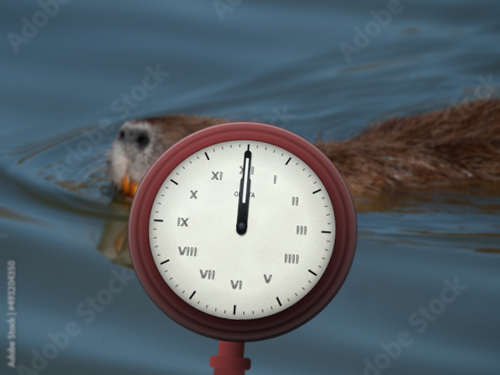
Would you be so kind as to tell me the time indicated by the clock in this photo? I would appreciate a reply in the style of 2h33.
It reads 12h00
